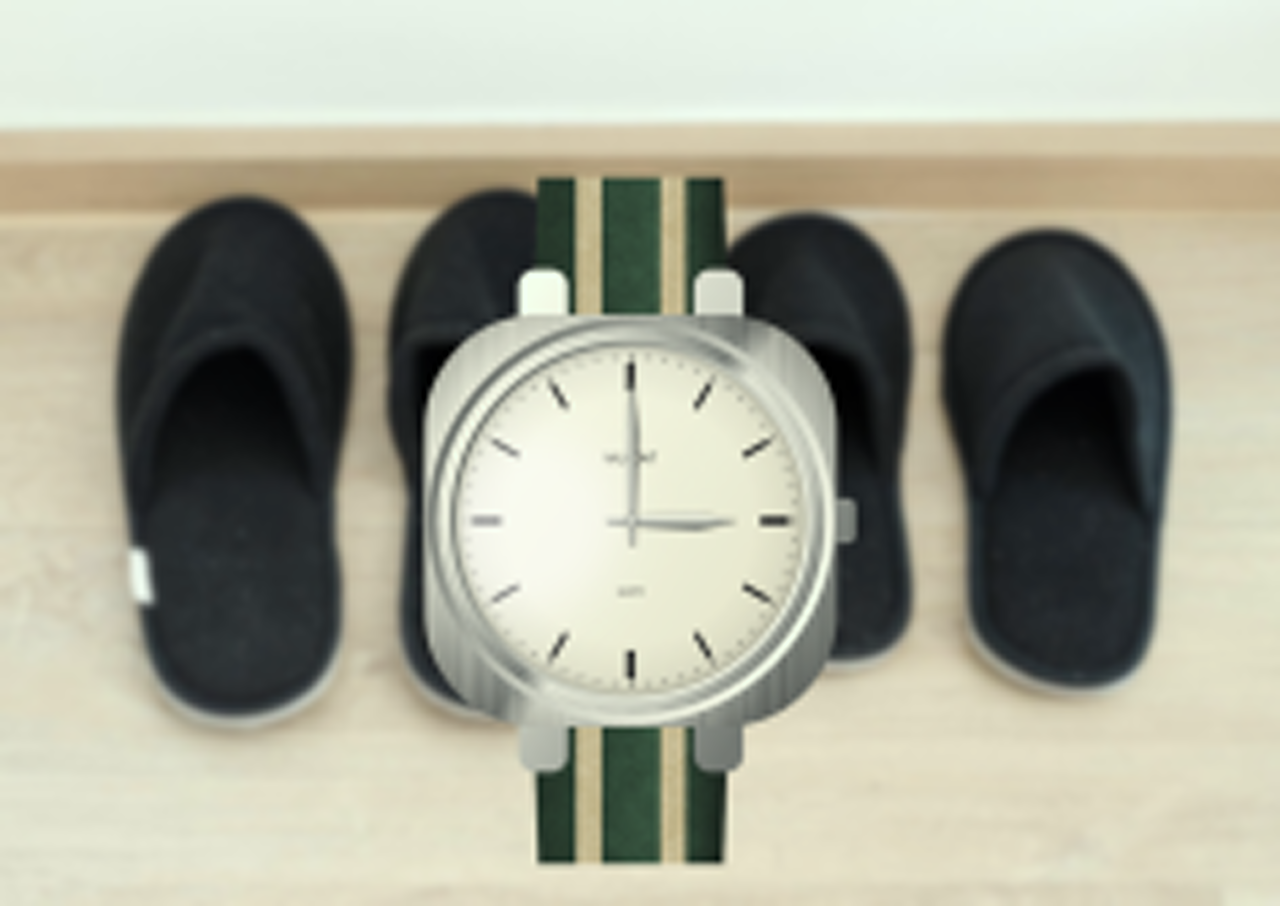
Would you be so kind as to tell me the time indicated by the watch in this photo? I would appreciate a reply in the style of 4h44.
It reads 3h00
